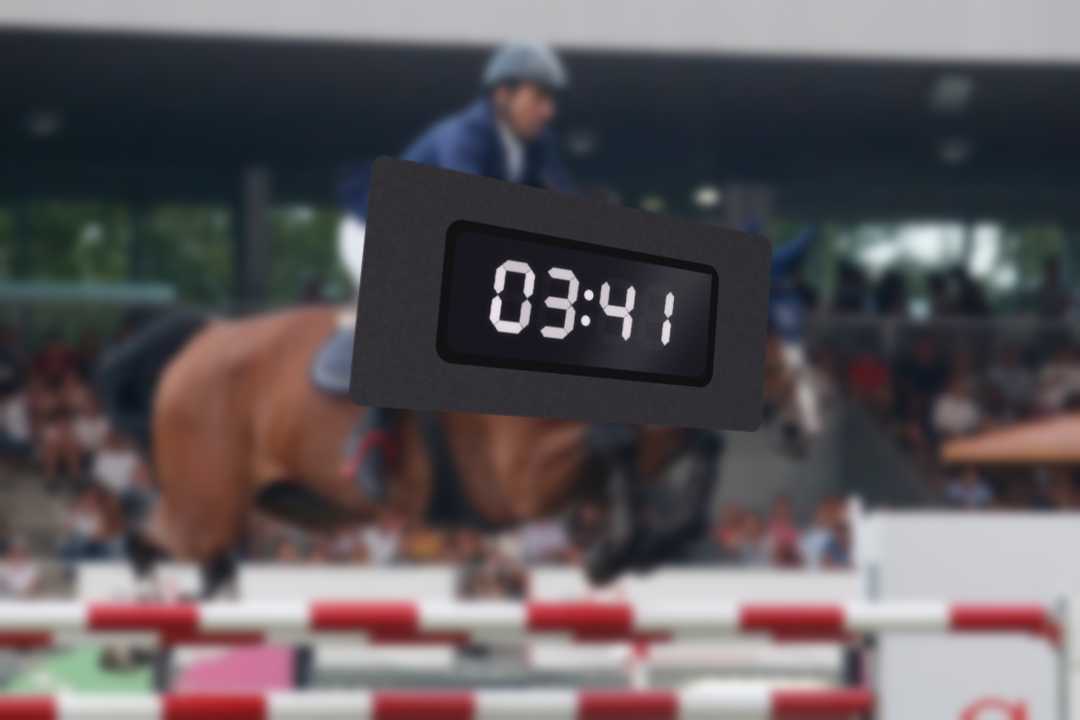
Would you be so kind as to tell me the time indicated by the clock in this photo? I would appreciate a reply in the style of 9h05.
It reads 3h41
